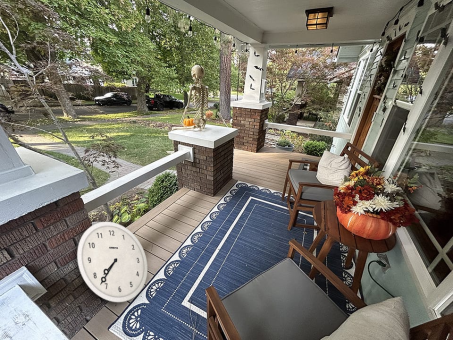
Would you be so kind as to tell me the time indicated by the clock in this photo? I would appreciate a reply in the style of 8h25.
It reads 7h37
